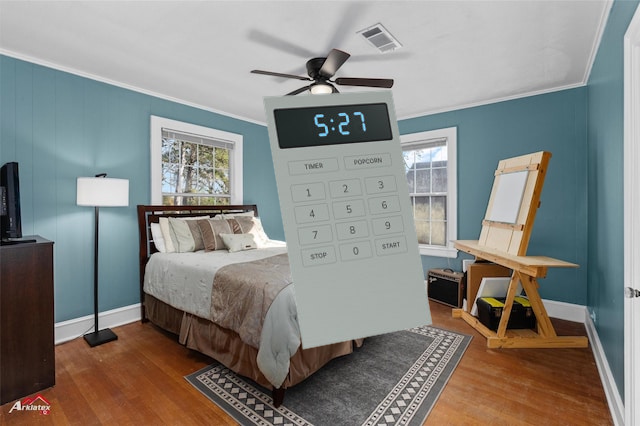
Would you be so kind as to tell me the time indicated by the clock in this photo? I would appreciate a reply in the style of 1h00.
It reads 5h27
